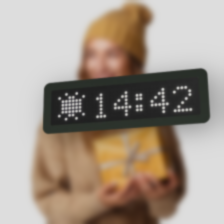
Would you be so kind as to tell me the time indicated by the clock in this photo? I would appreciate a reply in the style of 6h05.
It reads 14h42
